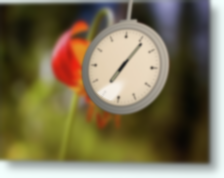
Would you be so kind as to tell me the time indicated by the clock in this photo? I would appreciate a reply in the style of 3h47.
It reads 7h06
